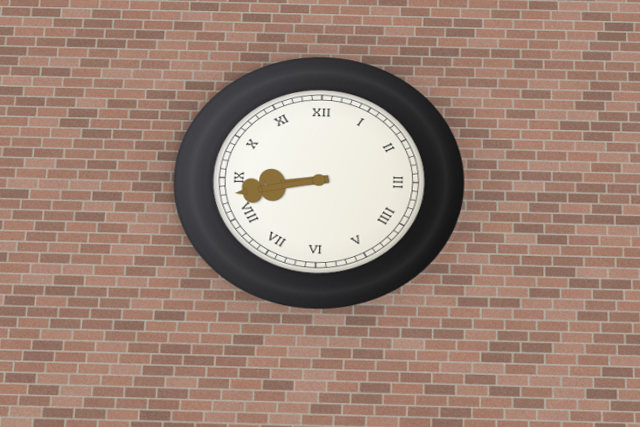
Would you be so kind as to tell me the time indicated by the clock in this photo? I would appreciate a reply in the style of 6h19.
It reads 8h43
